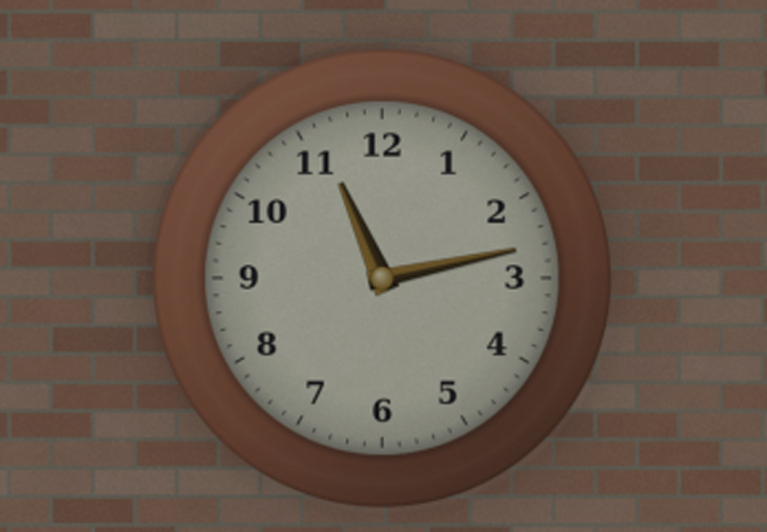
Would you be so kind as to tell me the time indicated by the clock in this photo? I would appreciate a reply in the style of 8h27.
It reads 11h13
